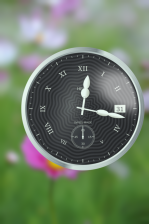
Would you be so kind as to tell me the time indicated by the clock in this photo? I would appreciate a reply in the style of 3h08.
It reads 12h17
